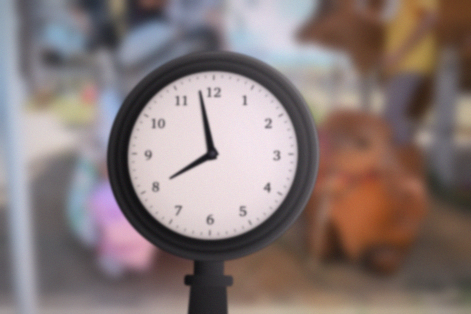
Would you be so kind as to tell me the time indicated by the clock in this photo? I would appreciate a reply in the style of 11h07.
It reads 7h58
